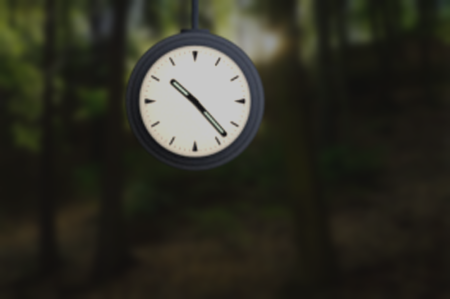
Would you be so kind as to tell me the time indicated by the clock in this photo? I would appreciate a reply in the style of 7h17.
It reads 10h23
